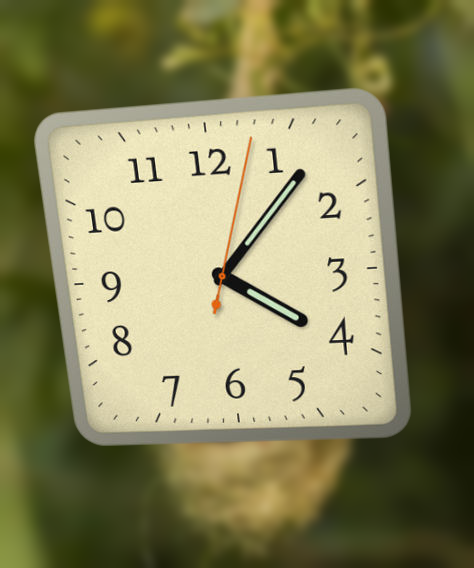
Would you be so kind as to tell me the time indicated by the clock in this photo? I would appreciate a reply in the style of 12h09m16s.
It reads 4h07m03s
